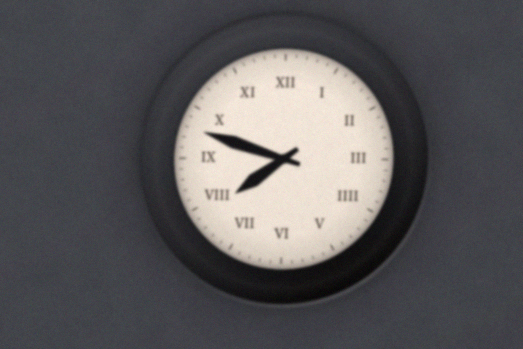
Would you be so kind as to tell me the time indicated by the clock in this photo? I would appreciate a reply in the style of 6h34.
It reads 7h48
